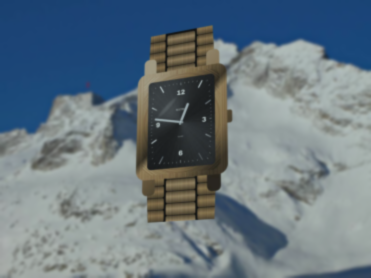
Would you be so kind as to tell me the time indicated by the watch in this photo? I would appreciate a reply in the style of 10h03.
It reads 12h47
